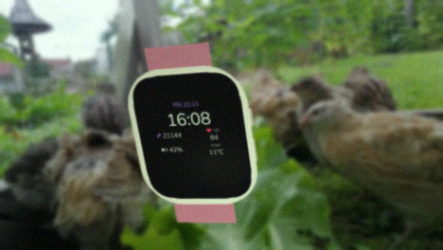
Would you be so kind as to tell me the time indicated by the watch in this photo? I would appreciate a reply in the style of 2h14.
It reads 16h08
